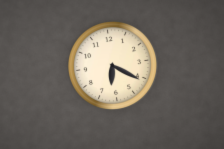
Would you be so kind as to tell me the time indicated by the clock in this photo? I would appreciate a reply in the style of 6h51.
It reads 6h21
